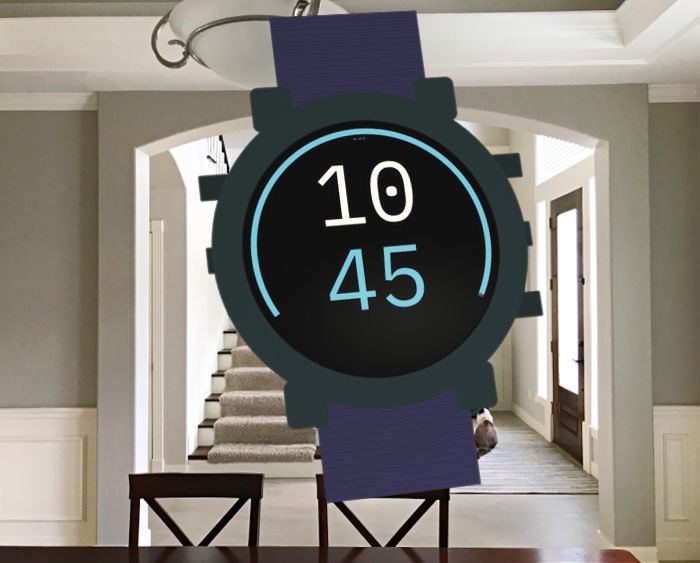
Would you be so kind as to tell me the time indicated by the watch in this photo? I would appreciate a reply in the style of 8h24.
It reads 10h45
